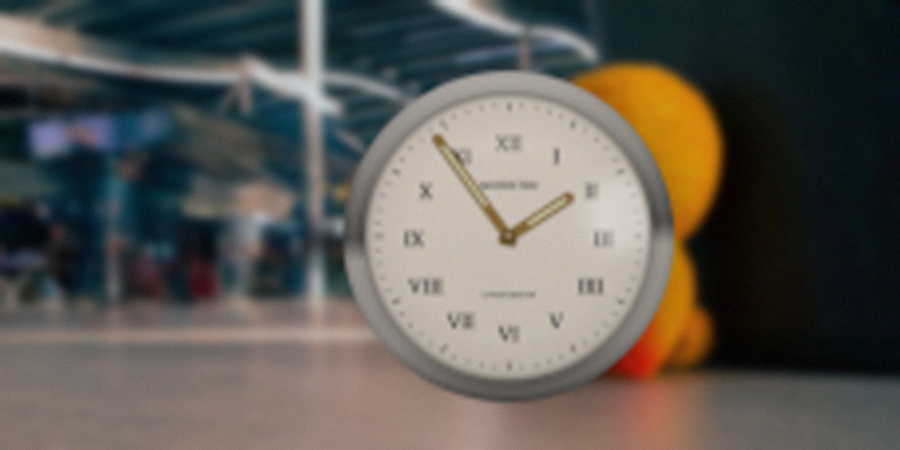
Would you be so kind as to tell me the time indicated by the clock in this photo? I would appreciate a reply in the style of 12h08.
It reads 1h54
